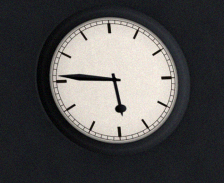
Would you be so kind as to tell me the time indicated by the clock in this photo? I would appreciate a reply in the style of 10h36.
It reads 5h46
